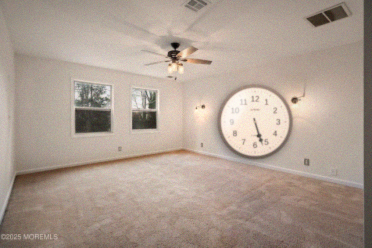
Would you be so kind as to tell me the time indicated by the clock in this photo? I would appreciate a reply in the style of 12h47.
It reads 5h27
